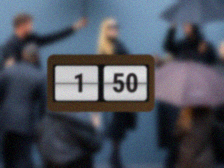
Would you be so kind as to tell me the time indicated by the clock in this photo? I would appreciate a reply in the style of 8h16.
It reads 1h50
